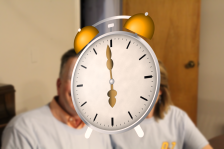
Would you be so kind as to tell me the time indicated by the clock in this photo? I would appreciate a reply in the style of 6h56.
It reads 5h59
